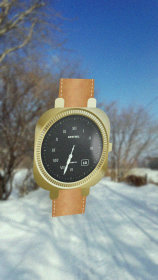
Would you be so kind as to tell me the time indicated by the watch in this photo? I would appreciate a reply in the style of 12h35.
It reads 6h33
